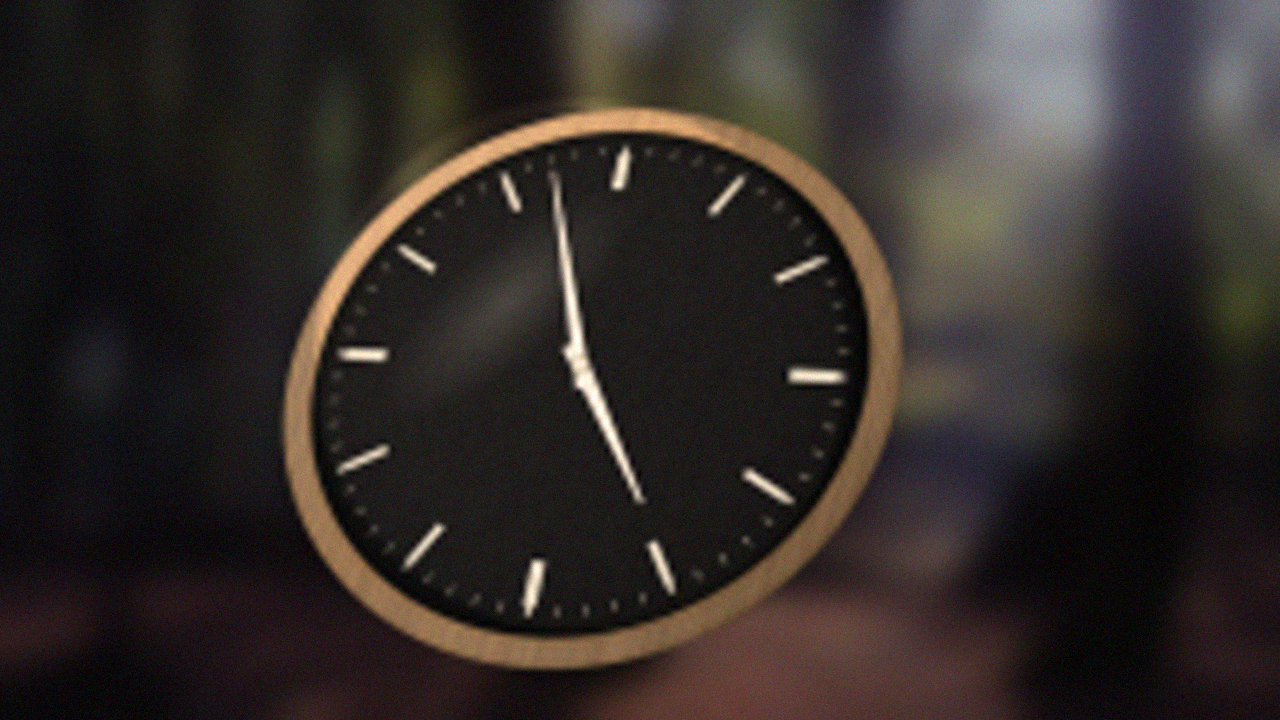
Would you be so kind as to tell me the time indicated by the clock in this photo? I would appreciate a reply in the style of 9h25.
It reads 4h57
